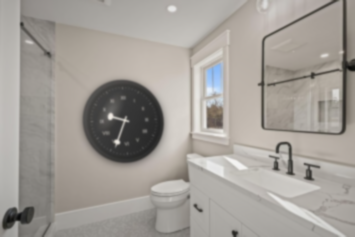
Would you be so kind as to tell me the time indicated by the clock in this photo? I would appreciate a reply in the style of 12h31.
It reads 9h34
